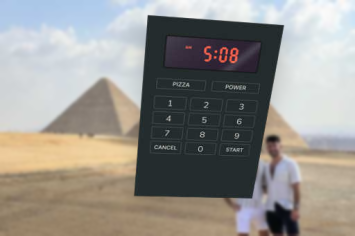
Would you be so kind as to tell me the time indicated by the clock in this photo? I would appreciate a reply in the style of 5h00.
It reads 5h08
